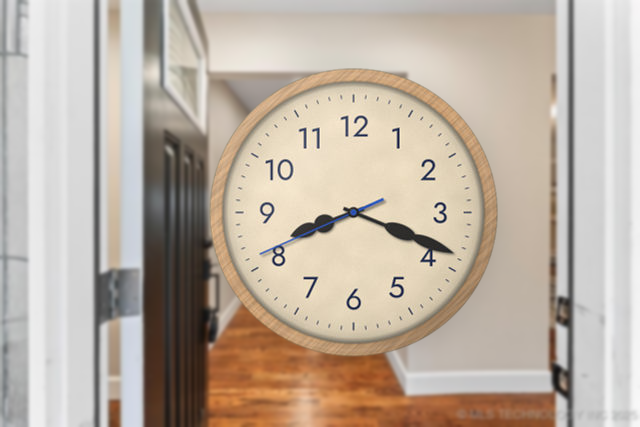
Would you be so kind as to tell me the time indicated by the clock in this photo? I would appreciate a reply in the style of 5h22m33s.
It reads 8h18m41s
